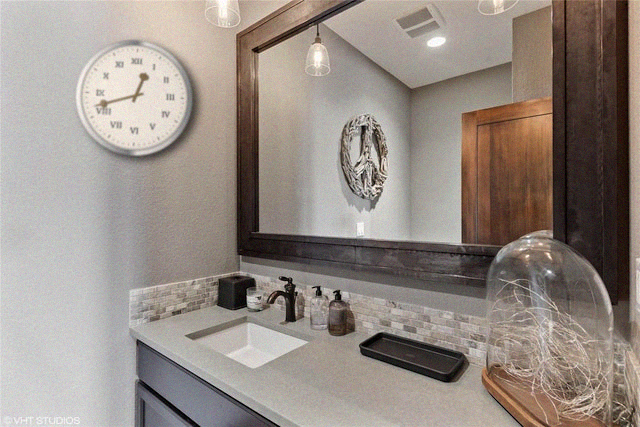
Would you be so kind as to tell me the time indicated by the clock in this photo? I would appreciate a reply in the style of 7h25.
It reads 12h42
